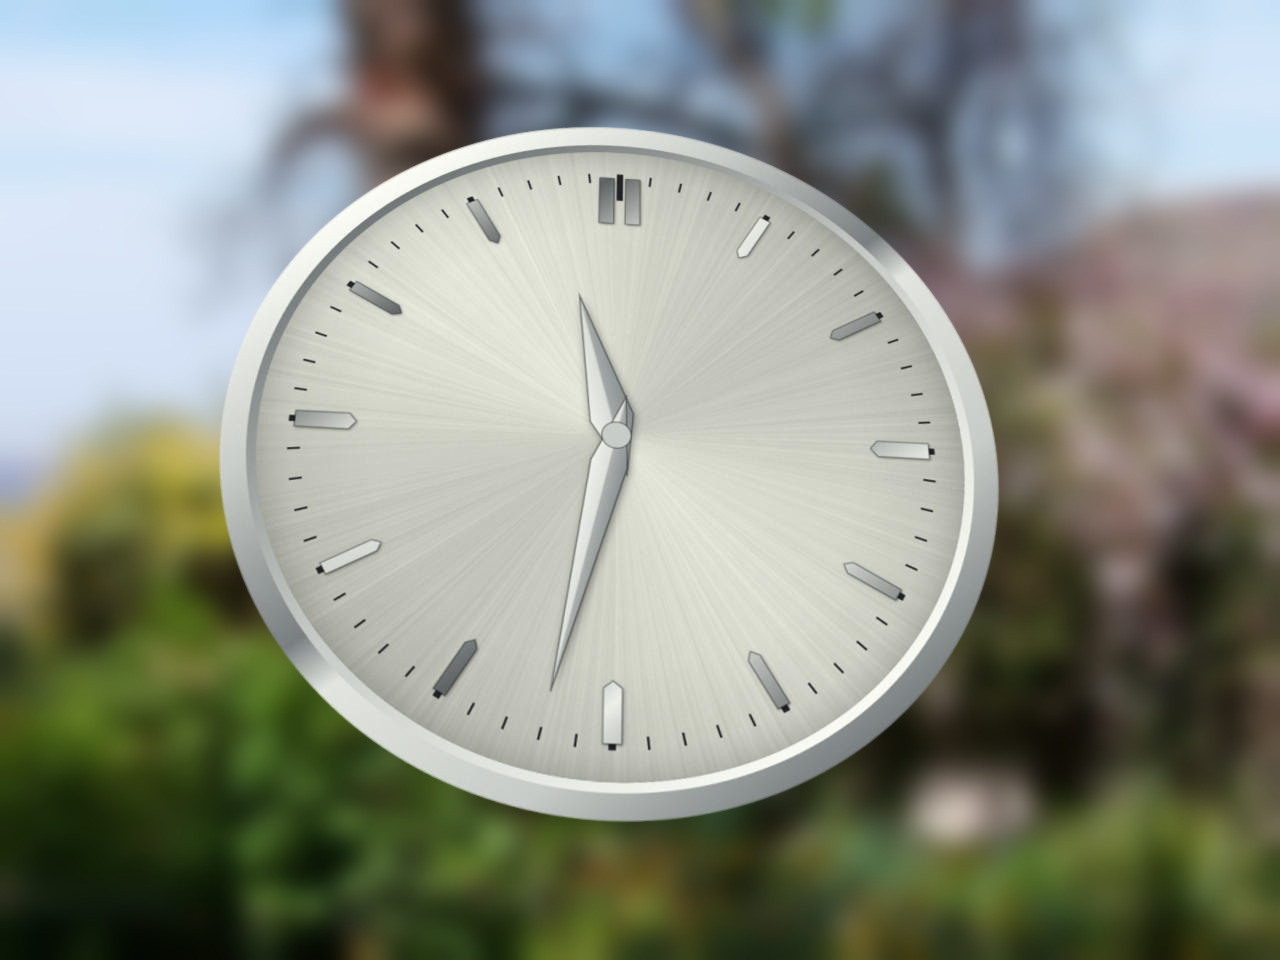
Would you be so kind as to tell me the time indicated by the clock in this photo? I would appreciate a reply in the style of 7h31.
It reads 11h32
